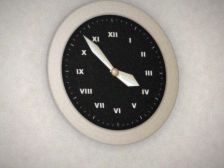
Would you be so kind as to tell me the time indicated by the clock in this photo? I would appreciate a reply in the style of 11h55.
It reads 3h53
